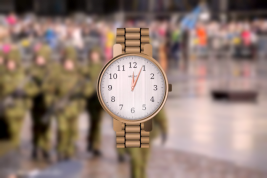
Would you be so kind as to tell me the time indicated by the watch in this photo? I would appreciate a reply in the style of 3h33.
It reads 12h04
